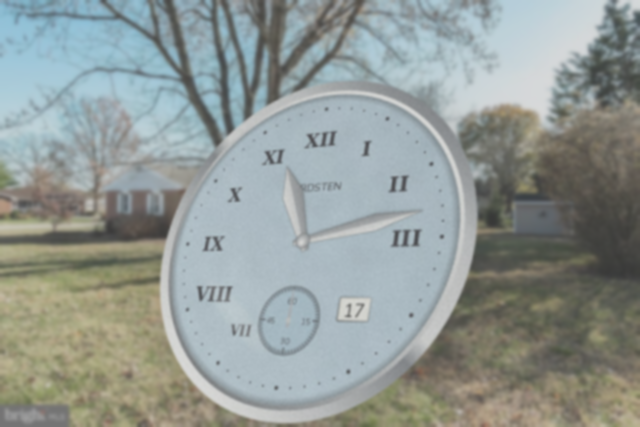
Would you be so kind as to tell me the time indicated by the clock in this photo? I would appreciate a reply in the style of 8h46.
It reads 11h13
